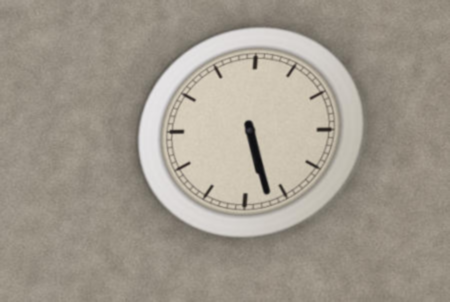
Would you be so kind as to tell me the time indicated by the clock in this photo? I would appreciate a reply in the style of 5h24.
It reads 5h27
